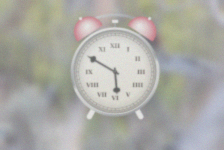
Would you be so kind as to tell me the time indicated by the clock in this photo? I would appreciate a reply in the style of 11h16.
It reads 5h50
